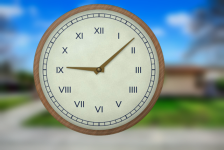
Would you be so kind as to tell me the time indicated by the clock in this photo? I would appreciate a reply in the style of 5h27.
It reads 9h08
